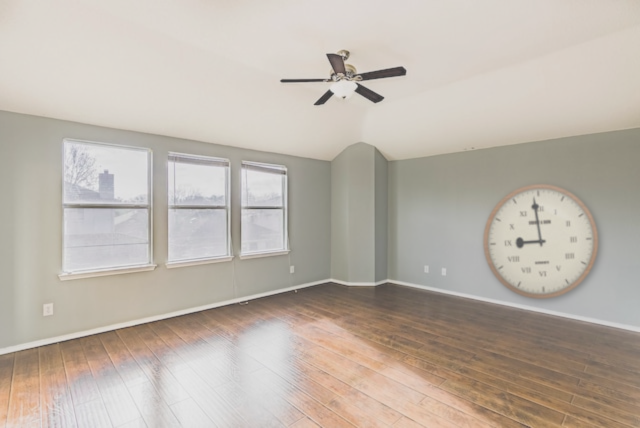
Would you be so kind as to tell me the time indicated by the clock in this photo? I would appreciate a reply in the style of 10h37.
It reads 8h59
